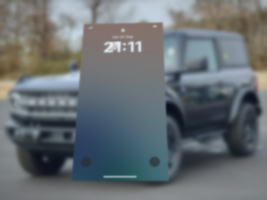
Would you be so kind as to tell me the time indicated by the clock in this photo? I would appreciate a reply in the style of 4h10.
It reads 21h11
